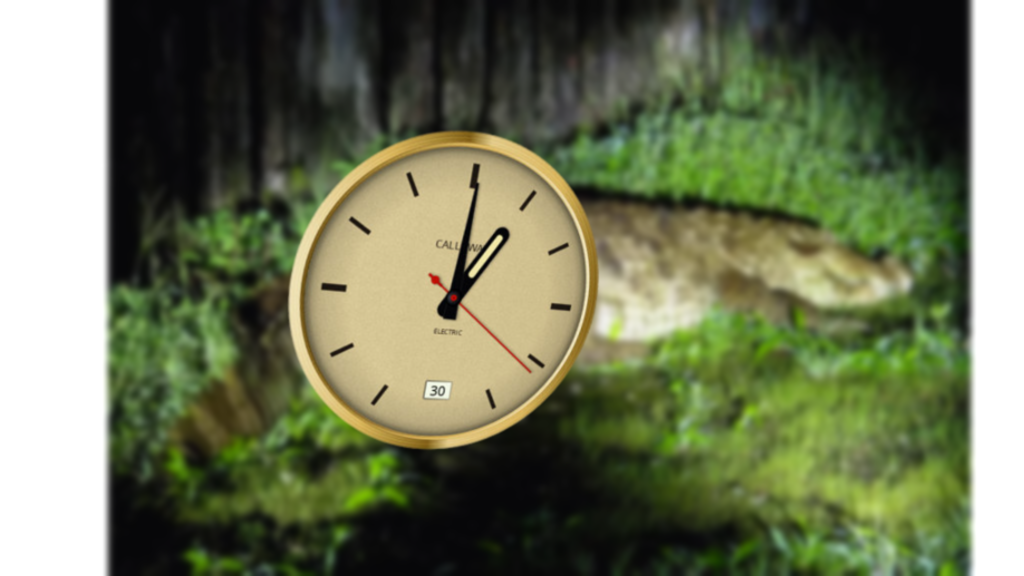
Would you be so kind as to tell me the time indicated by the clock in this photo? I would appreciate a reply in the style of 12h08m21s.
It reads 1h00m21s
